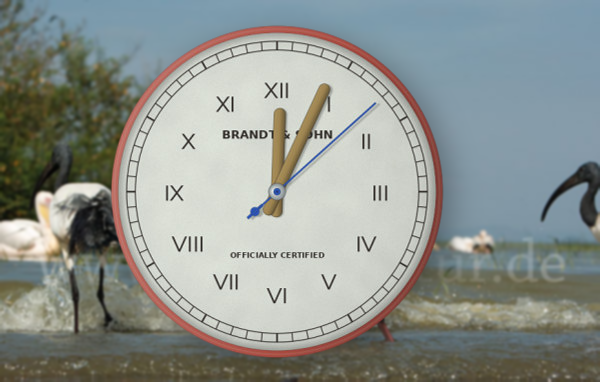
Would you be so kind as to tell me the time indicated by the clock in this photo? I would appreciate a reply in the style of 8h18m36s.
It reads 12h04m08s
